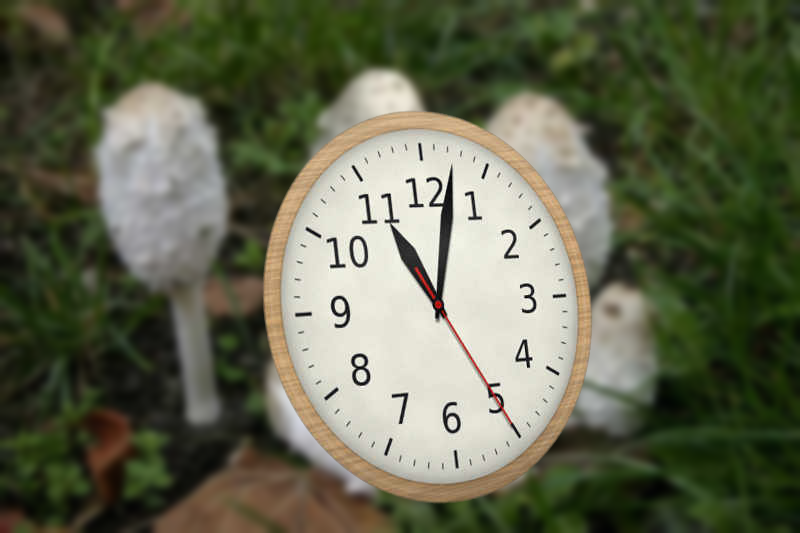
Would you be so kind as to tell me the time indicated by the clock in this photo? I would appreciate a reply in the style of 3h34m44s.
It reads 11h02m25s
